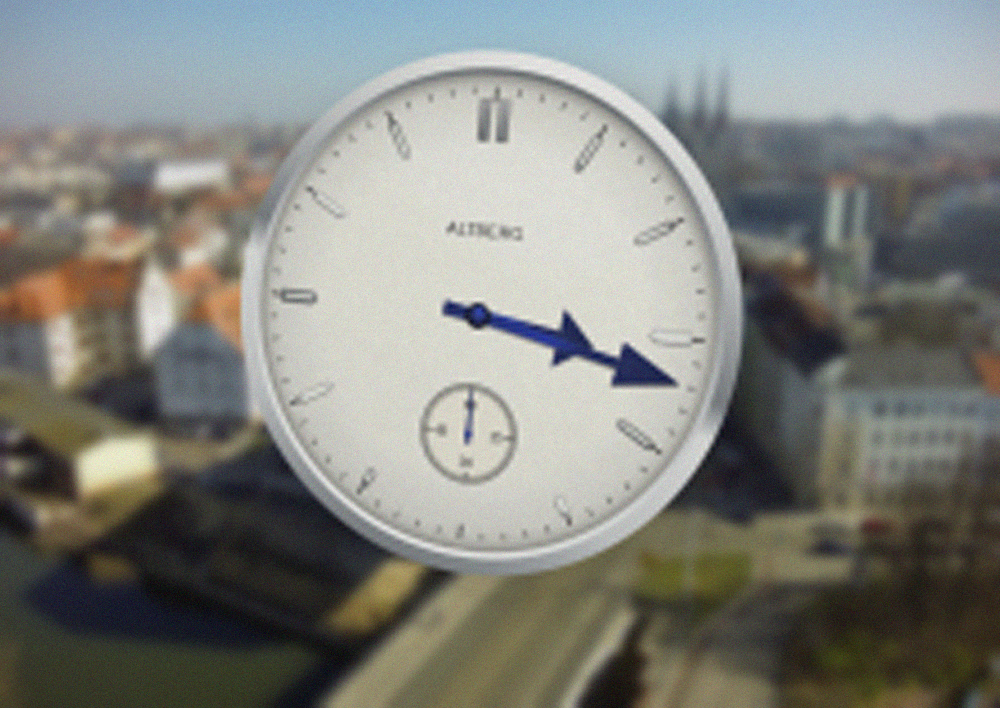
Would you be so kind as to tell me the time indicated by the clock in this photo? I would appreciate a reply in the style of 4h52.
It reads 3h17
